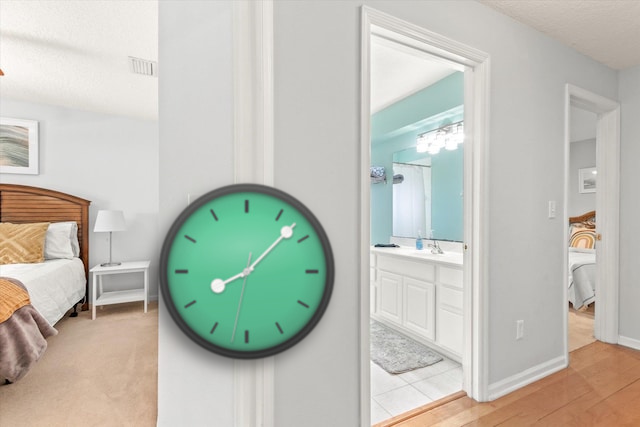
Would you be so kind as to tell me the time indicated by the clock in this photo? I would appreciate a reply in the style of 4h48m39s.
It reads 8h07m32s
